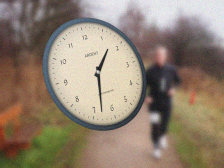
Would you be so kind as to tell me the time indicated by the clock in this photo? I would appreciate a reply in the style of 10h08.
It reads 1h33
